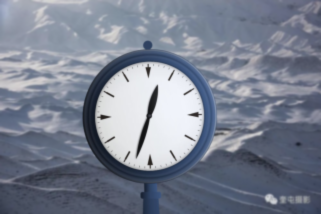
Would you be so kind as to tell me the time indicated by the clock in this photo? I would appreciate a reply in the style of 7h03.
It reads 12h33
